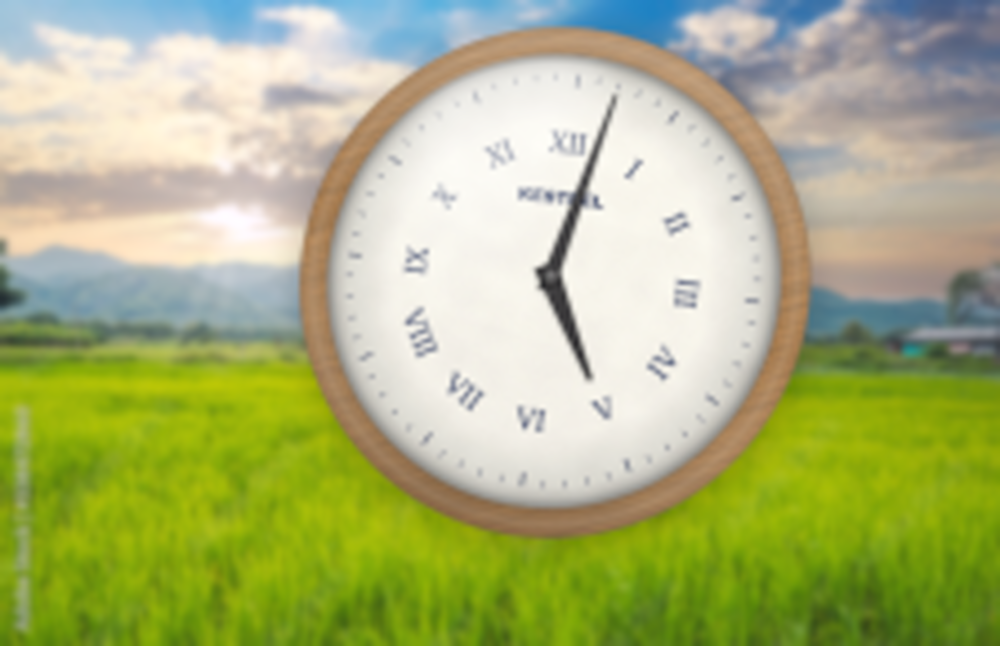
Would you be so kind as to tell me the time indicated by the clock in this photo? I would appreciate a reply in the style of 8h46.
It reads 5h02
